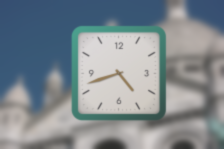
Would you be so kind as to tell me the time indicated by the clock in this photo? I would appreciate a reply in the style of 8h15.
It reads 4h42
